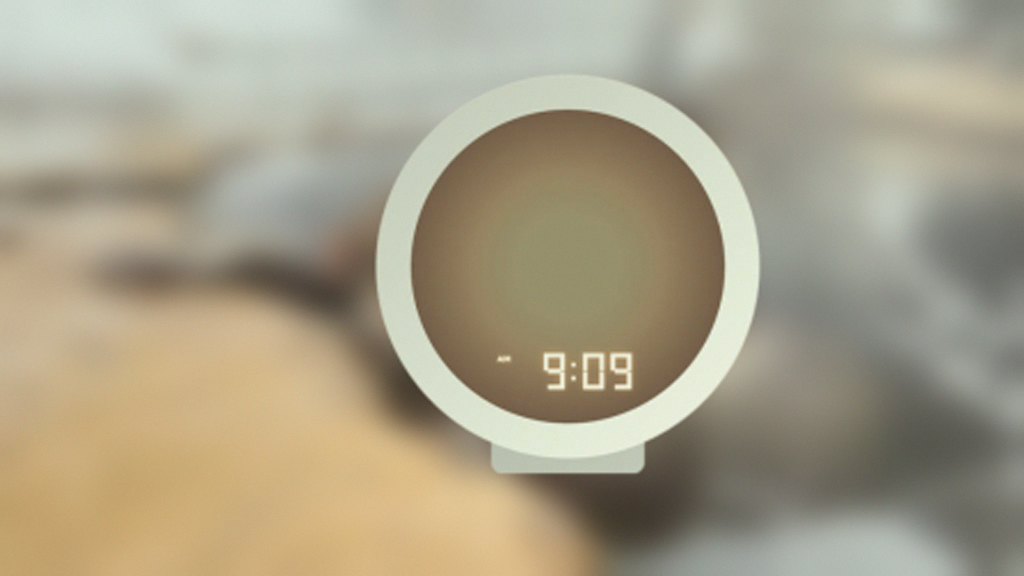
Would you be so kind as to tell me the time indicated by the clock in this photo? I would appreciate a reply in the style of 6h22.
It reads 9h09
